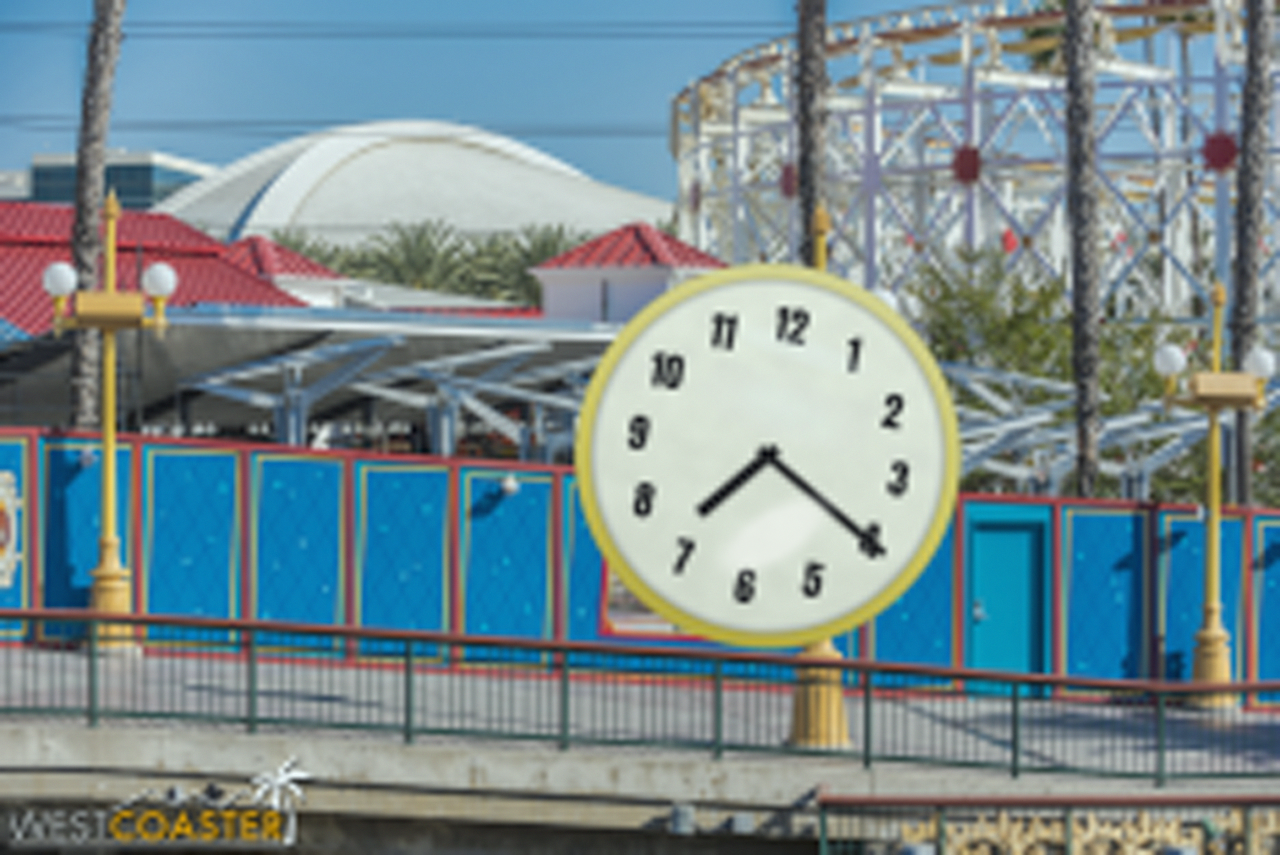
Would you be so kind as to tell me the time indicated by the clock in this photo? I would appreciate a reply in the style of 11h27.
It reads 7h20
